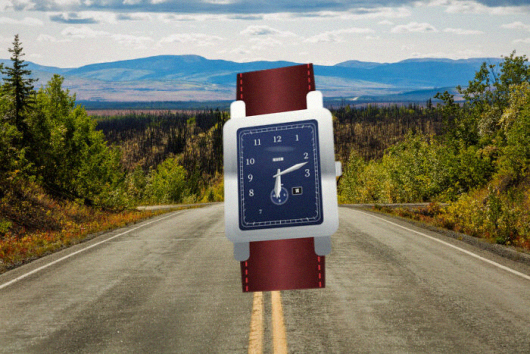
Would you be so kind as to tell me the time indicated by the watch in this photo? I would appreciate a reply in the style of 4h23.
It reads 6h12
